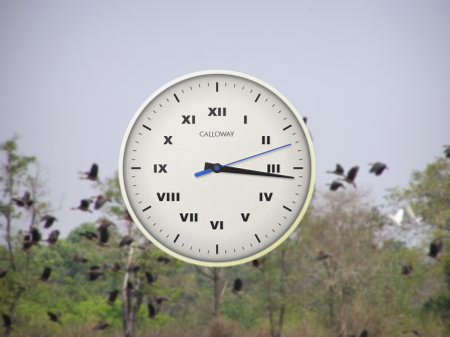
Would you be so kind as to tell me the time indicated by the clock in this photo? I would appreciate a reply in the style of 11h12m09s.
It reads 3h16m12s
